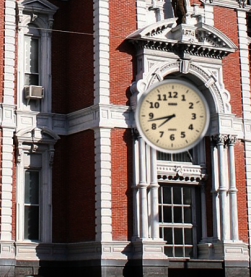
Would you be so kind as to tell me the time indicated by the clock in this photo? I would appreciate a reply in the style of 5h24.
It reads 7h43
